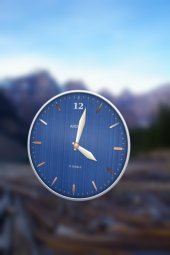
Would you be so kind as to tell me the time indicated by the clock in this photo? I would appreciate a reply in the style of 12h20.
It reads 4h02
